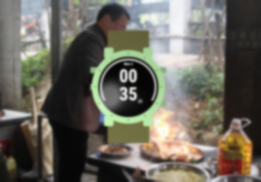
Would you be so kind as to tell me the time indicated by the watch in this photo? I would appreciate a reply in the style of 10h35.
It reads 0h35
